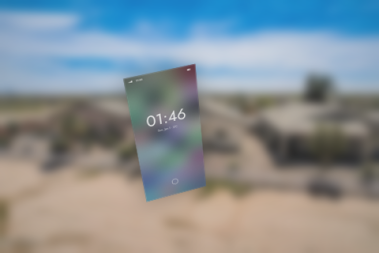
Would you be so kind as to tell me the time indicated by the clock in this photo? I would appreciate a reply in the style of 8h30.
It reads 1h46
